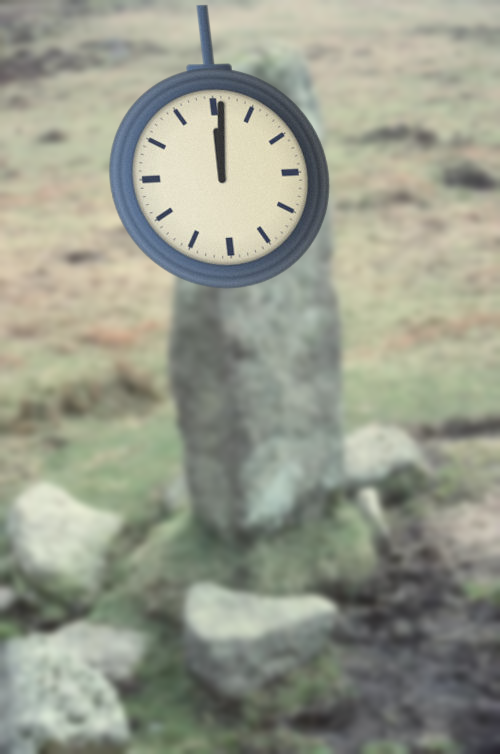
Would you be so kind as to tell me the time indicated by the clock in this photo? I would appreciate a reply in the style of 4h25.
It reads 12h01
